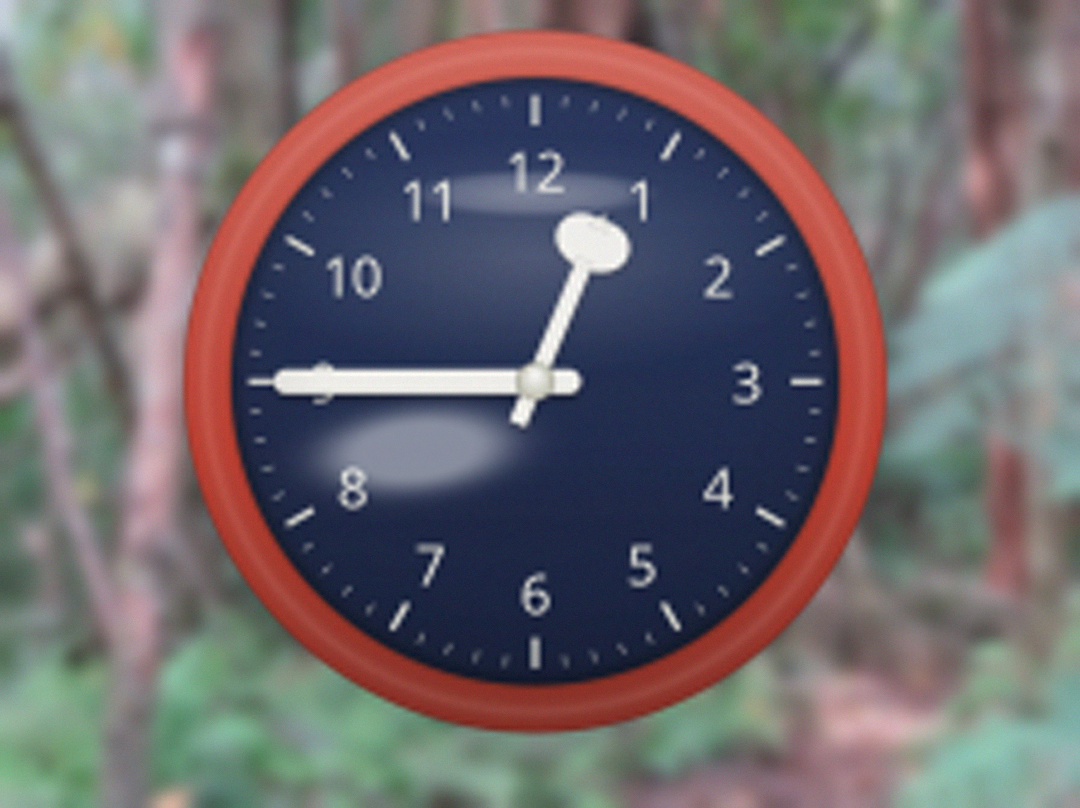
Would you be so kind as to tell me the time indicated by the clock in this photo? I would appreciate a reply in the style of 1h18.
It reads 12h45
